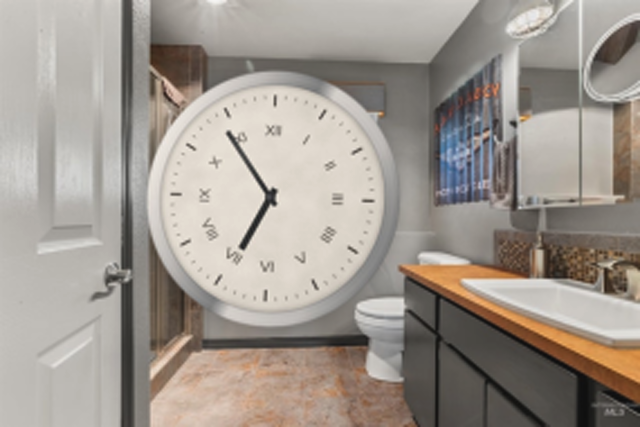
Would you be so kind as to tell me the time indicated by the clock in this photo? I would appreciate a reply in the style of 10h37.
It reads 6h54
